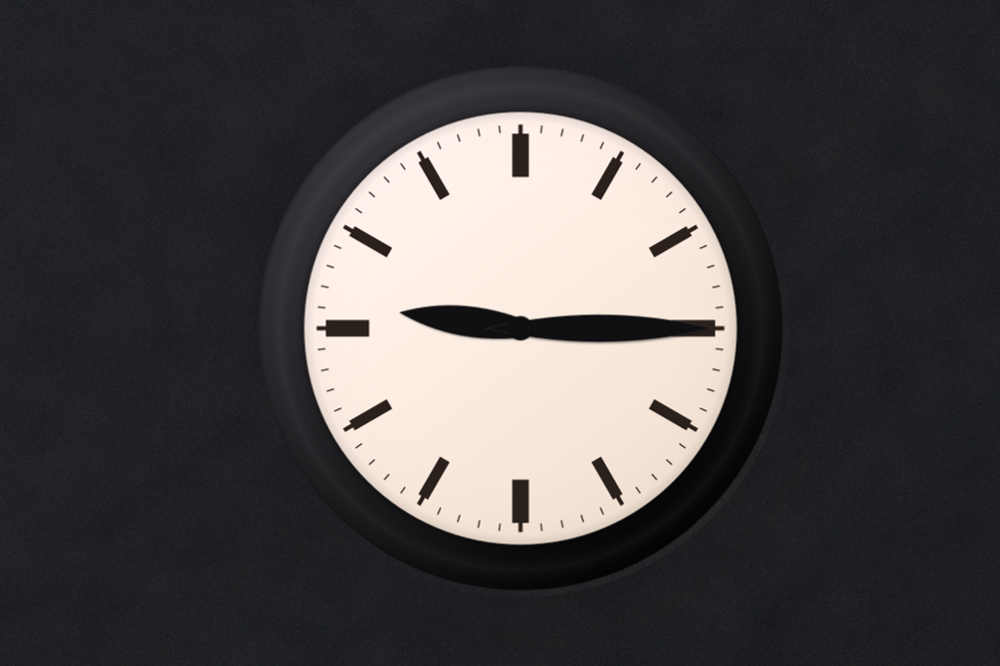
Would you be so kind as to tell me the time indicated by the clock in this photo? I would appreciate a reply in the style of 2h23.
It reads 9h15
